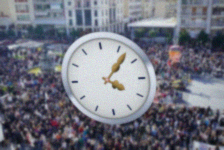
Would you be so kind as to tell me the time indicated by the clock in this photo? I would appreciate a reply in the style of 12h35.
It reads 4h07
